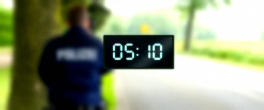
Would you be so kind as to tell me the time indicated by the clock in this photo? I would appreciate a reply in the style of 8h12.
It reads 5h10
